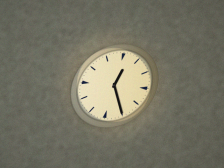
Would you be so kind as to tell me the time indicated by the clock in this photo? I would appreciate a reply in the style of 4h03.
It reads 12h25
